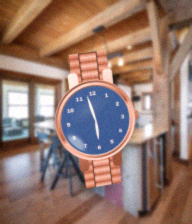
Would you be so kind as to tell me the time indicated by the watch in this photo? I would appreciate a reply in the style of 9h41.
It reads 5h58
